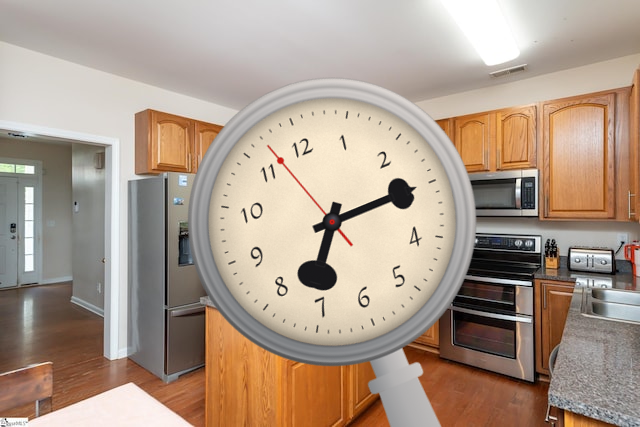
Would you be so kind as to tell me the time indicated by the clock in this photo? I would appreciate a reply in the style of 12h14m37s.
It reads 7h14m57s
